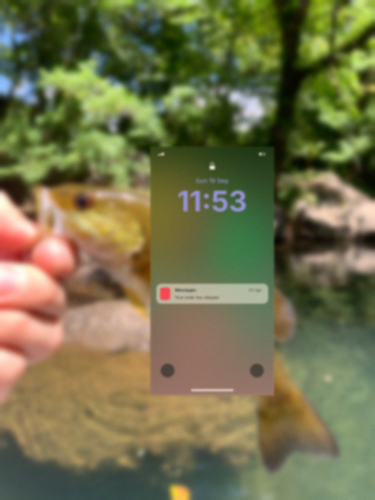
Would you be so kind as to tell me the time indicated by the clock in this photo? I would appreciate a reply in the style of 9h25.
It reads 11h53
